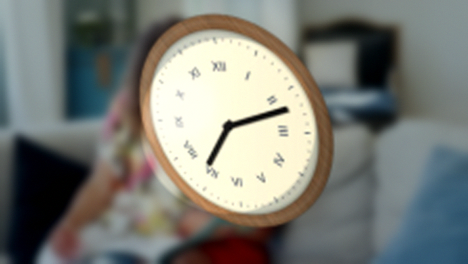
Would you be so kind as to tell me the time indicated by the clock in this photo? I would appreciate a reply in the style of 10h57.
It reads 7h12
